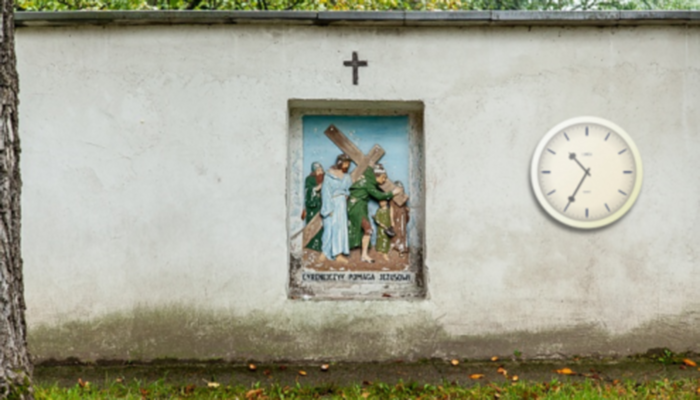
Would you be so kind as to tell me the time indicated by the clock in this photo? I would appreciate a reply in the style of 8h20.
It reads 10h35
